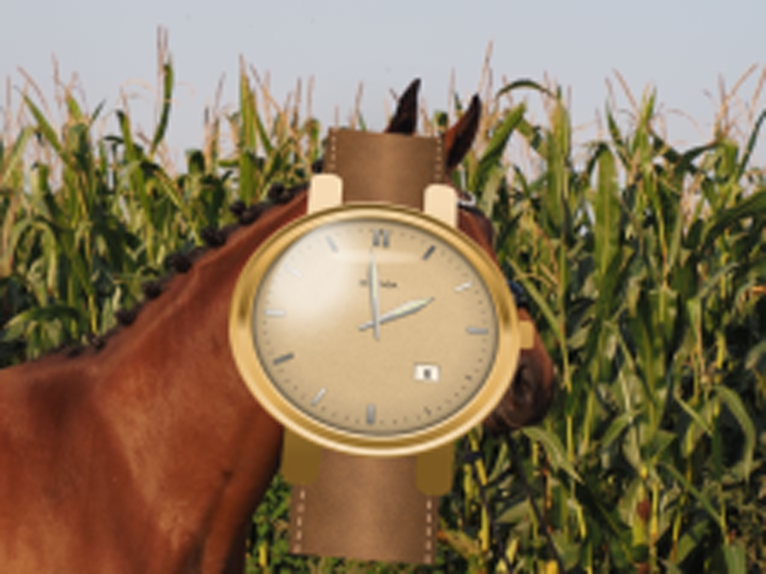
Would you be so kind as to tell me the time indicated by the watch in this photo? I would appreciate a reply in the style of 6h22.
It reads 1h59
